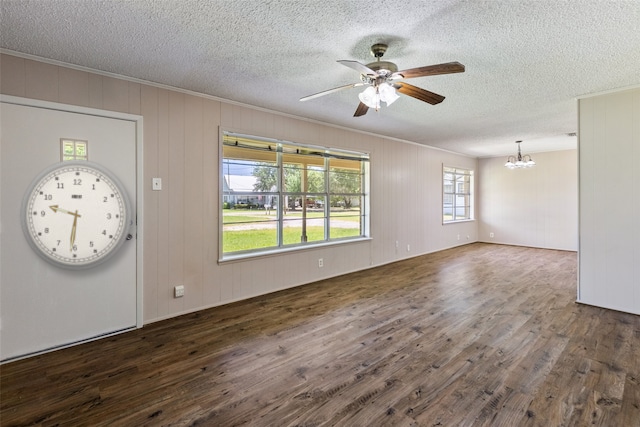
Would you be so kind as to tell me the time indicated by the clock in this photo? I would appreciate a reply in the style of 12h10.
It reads 9h31
